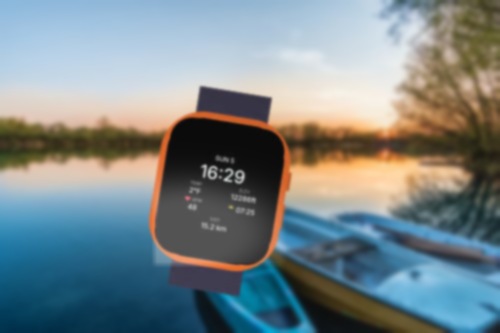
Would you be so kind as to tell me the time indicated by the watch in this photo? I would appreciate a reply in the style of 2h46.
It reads 16h29
